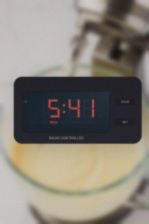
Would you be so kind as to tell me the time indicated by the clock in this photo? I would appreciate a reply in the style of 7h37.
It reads 5h41
